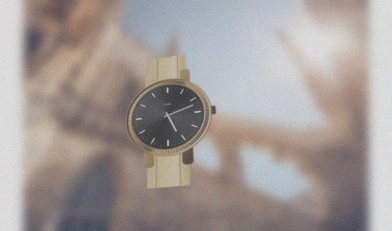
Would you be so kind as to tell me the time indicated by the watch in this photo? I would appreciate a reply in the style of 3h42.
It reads 5h12
